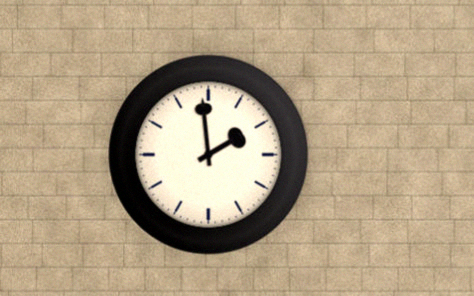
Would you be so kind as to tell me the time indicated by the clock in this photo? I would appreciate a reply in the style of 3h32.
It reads 1h59
